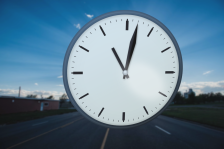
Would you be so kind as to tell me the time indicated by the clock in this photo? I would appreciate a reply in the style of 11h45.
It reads 11h02
